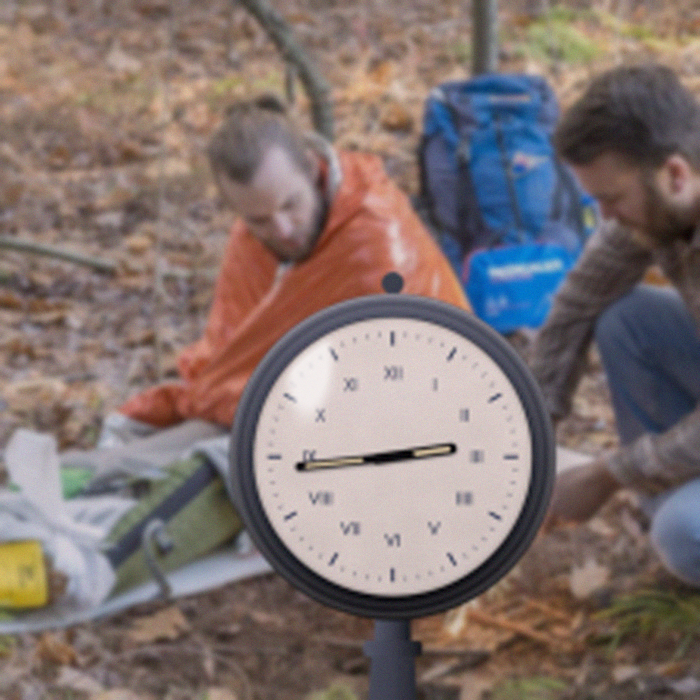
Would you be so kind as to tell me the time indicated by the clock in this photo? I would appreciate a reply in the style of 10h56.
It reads 2h44
